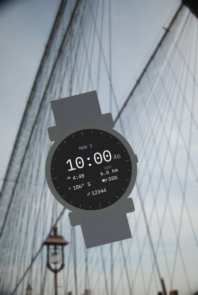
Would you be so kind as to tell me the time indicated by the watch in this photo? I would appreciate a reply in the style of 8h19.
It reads 10h00
